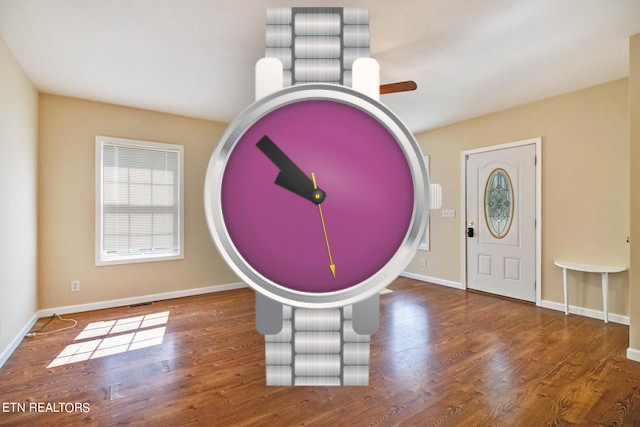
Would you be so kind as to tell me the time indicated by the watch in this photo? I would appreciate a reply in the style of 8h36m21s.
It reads 9h52m28s
